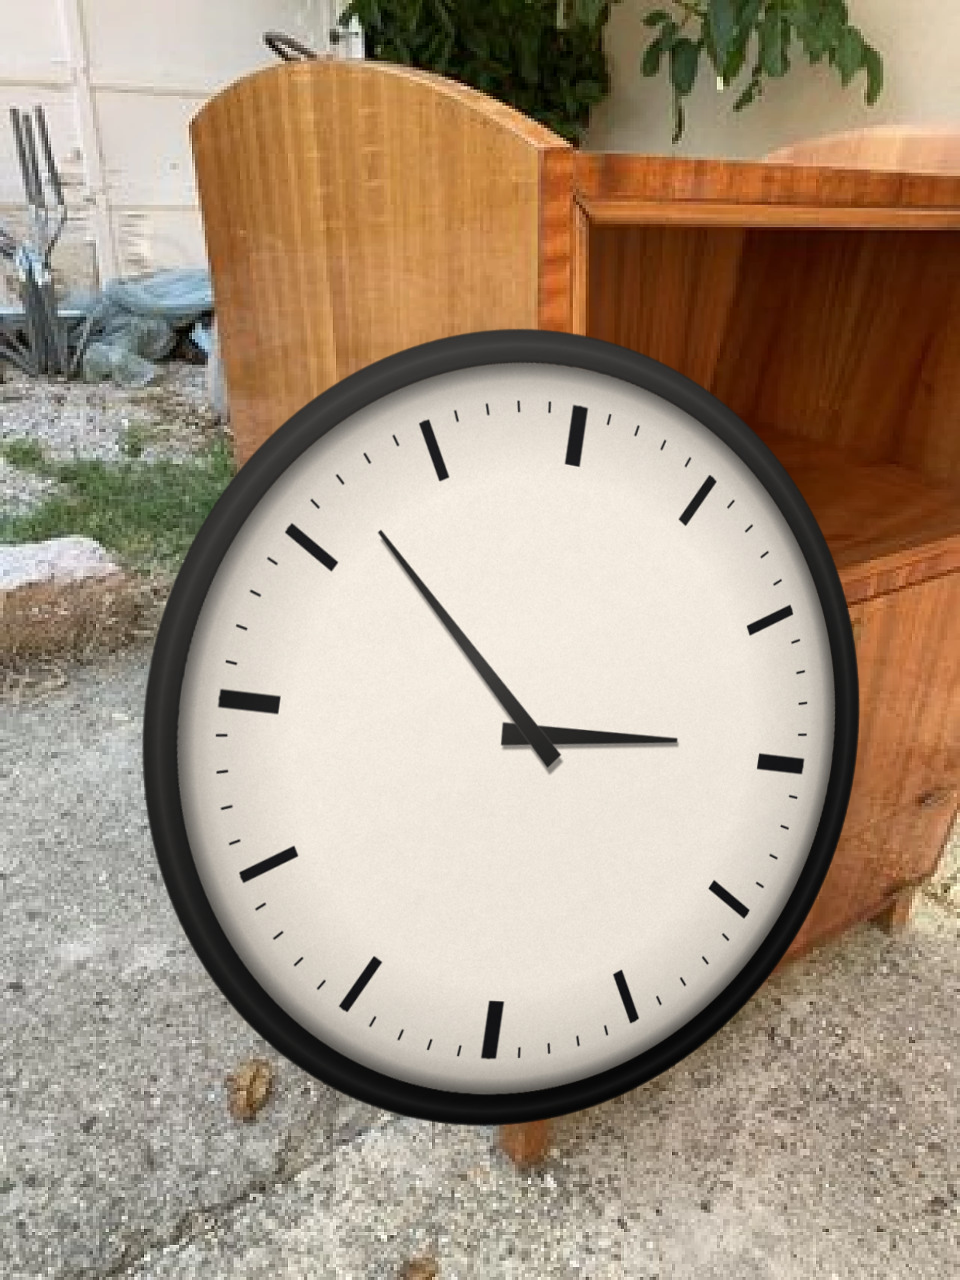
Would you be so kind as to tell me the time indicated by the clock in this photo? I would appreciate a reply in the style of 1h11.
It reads 2h52
